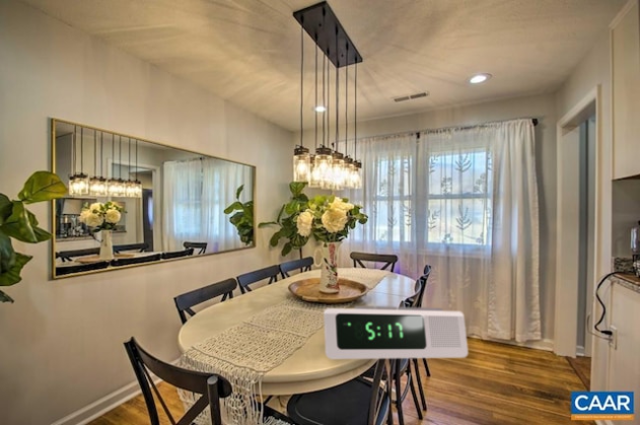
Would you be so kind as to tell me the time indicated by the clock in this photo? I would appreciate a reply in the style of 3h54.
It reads 5h17
